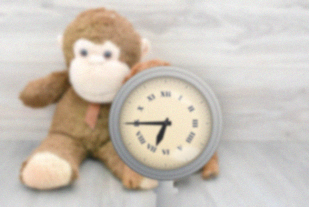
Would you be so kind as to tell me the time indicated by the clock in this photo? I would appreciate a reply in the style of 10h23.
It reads 6h45
